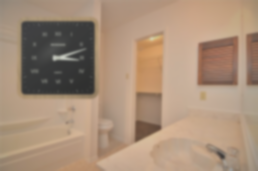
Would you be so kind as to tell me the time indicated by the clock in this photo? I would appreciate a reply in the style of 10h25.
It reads 3h12
